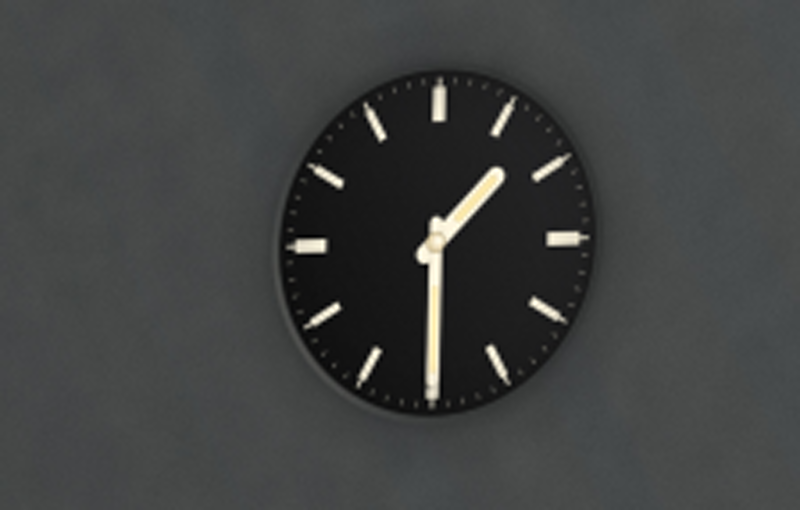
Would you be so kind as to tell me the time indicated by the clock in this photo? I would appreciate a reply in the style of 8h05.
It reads 1h30
